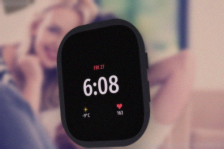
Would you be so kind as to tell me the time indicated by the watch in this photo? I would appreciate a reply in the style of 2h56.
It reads 6h08
